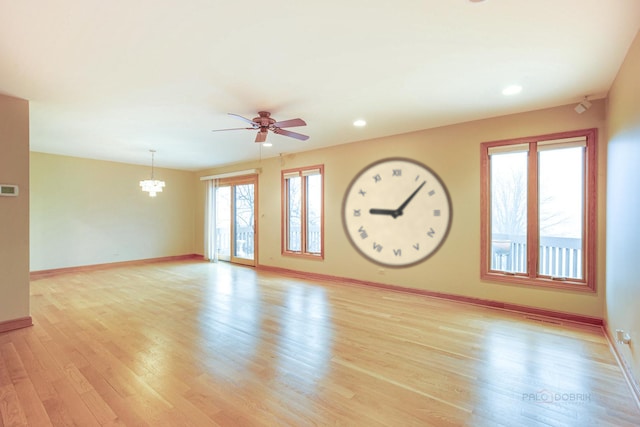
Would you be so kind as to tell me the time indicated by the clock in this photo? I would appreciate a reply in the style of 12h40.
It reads 9h07
